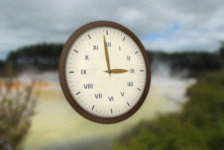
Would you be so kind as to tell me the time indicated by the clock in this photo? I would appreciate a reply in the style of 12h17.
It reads 2h59
